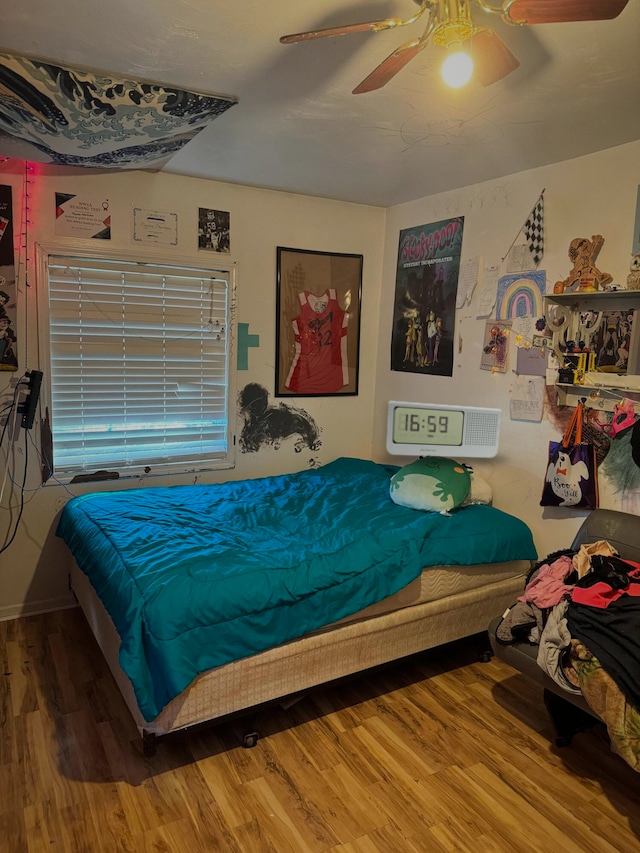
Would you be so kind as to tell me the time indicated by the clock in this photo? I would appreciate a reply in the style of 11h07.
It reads 16h59
